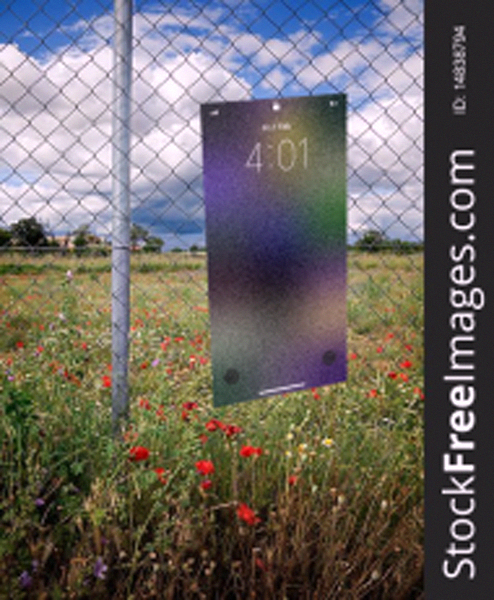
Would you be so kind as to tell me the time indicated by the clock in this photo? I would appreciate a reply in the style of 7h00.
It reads 4h01
